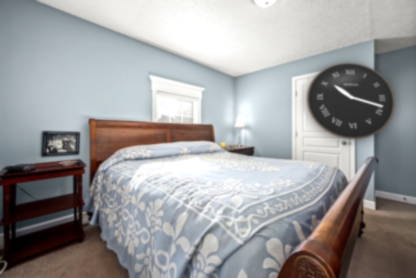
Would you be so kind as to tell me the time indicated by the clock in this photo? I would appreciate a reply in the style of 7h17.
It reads 10h18
